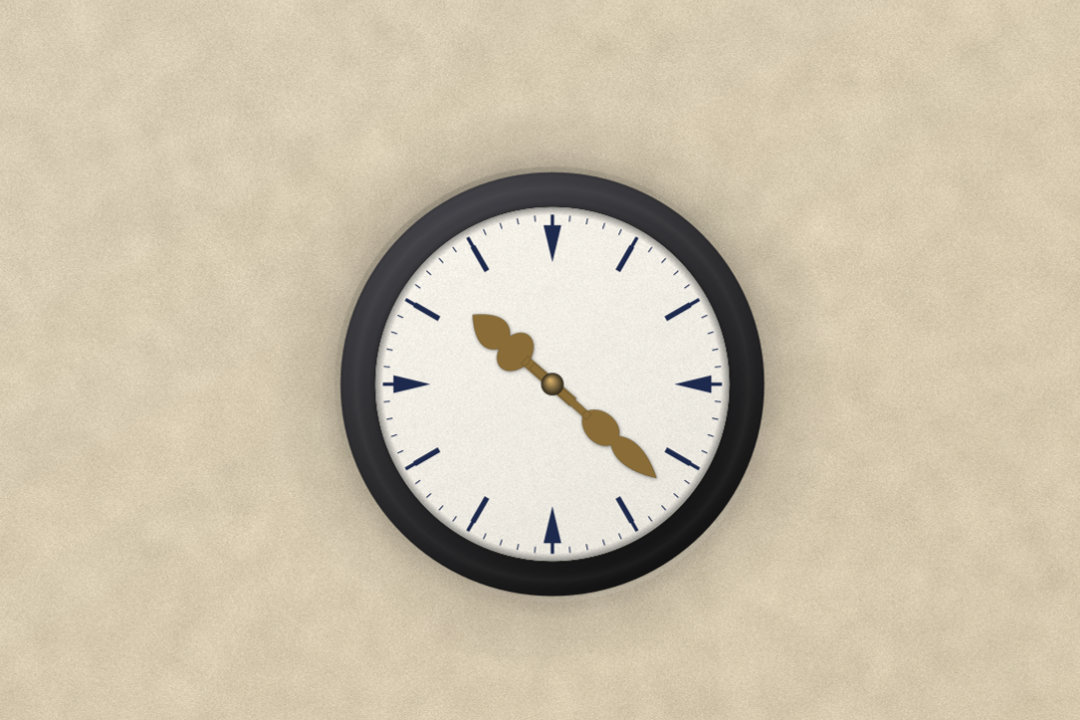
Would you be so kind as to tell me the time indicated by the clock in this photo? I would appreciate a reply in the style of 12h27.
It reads 10h22
